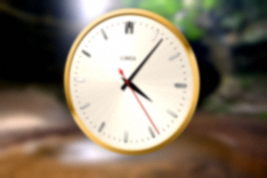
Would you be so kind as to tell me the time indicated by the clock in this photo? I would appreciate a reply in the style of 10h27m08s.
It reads 4h06m24s
